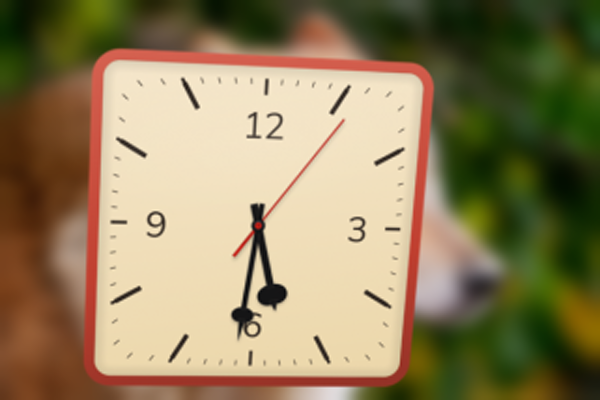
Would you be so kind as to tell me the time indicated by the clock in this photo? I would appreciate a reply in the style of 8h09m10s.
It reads 5h31m06s
